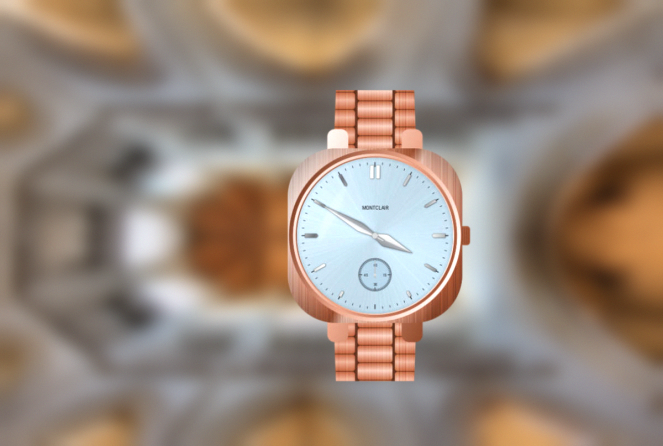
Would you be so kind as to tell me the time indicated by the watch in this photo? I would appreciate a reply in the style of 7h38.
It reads 3h50
